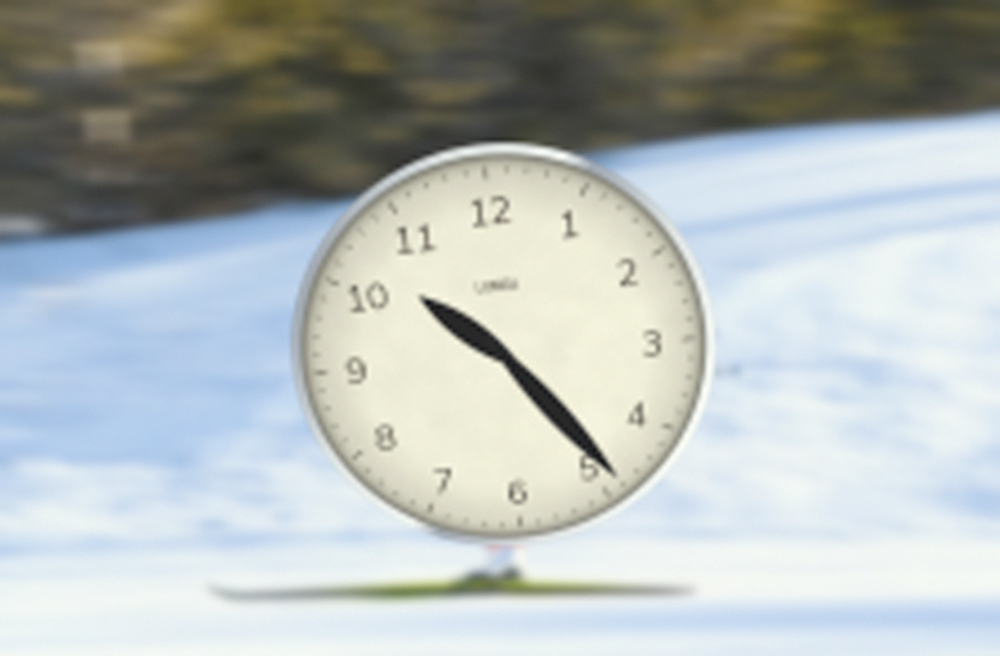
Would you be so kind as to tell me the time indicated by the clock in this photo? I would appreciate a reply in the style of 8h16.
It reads 10h24
